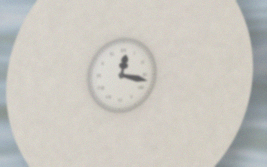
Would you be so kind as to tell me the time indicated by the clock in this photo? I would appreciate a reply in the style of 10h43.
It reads 12h17
